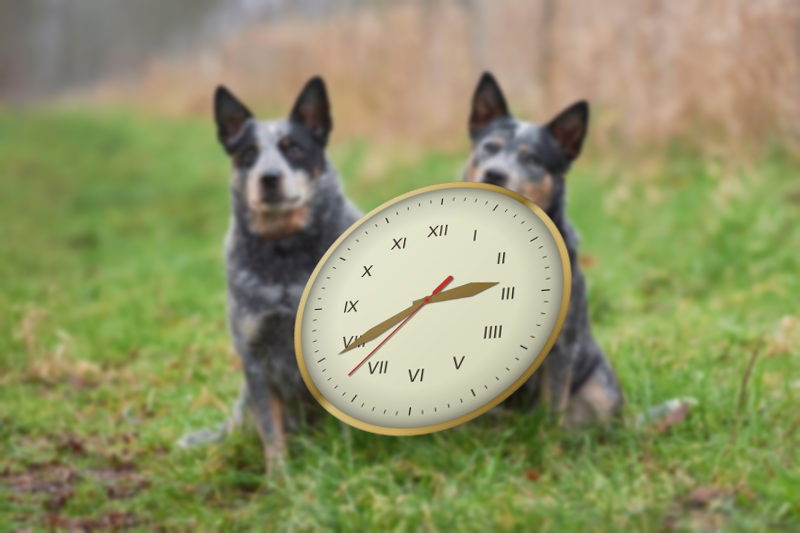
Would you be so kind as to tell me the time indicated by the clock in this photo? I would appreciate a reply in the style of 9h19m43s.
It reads 2h39m37s
